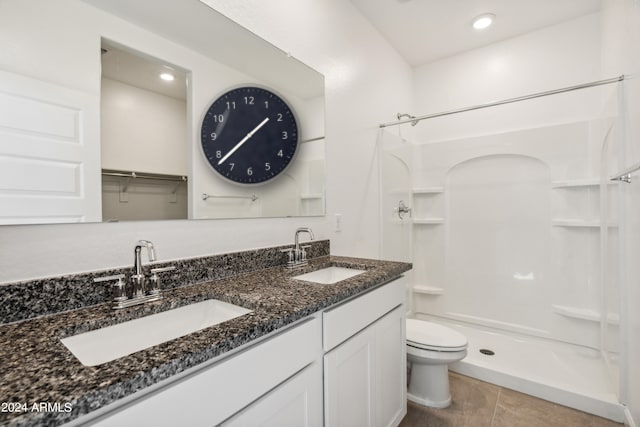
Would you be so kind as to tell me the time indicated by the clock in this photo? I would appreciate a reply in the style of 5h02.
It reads 1h38
